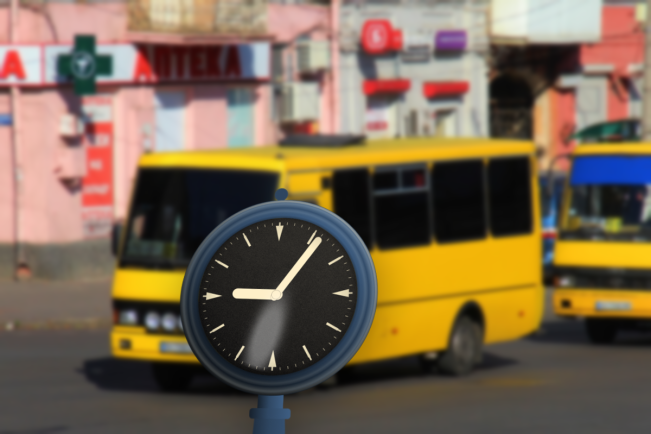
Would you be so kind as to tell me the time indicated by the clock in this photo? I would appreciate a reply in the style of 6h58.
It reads 9h06
